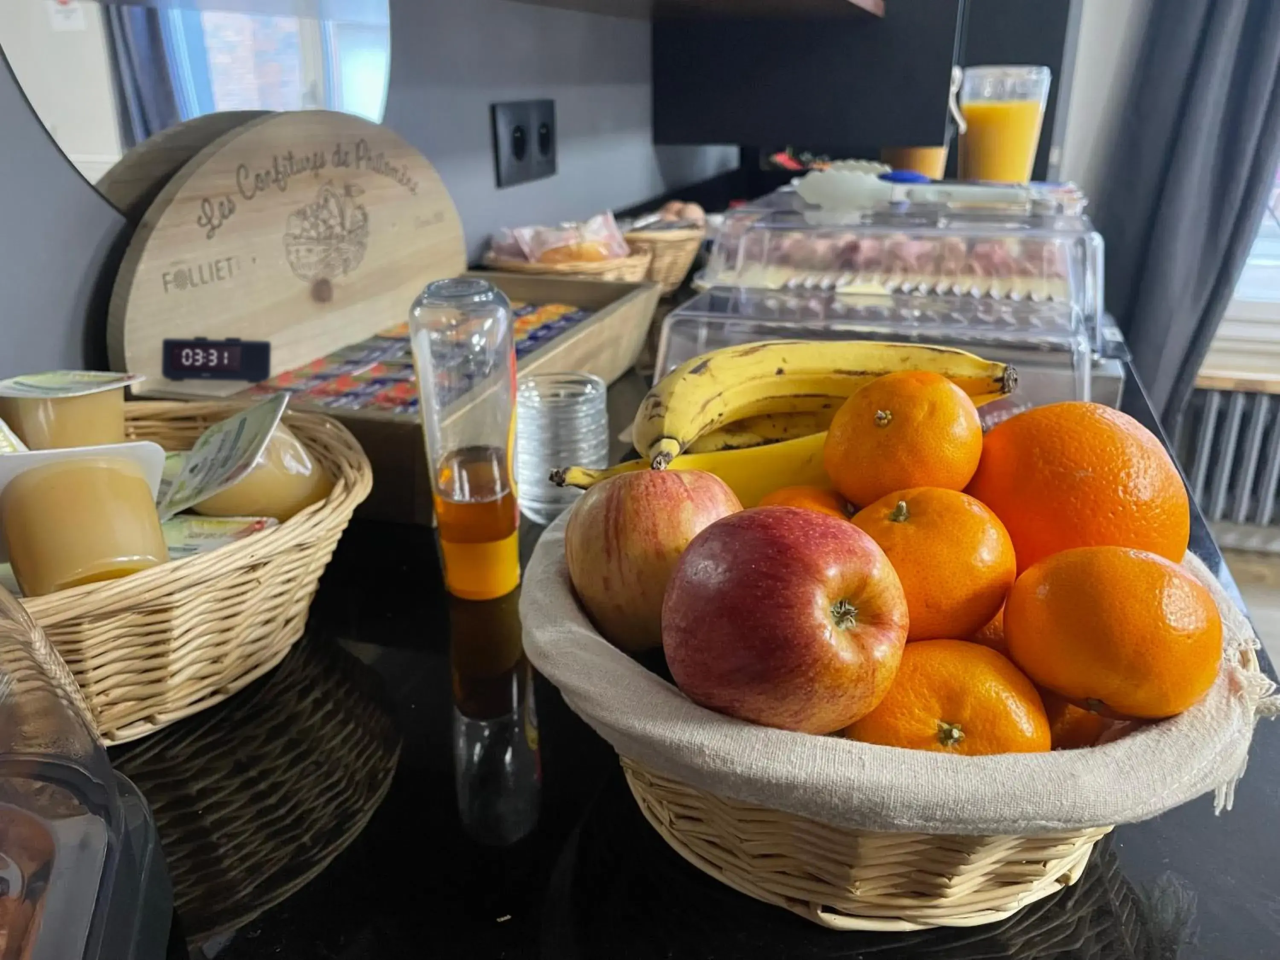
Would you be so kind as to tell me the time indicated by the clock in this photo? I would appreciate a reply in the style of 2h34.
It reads 3h31
